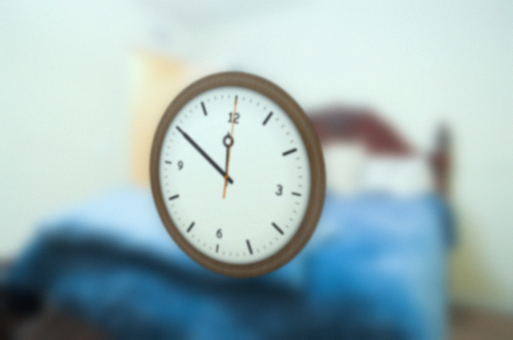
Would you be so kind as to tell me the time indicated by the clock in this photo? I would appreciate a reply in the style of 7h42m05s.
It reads 11h50m00s
